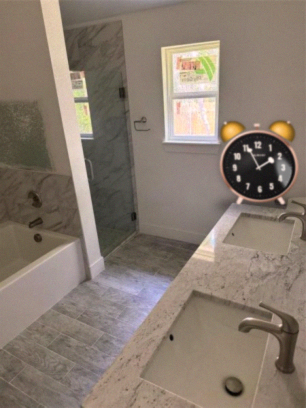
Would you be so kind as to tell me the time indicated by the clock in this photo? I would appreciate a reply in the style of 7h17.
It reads 1h56
